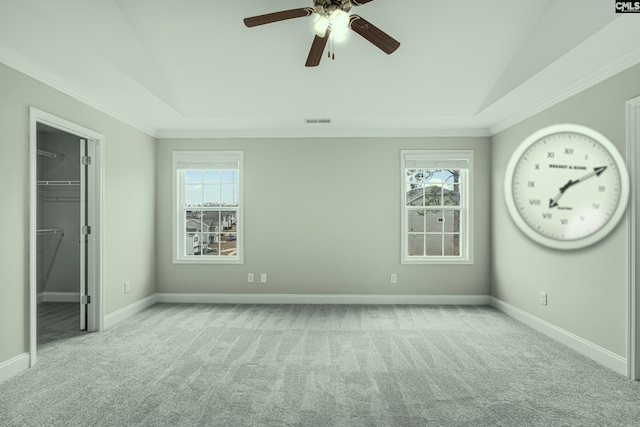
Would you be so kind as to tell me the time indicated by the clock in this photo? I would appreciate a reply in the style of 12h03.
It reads 7h10
